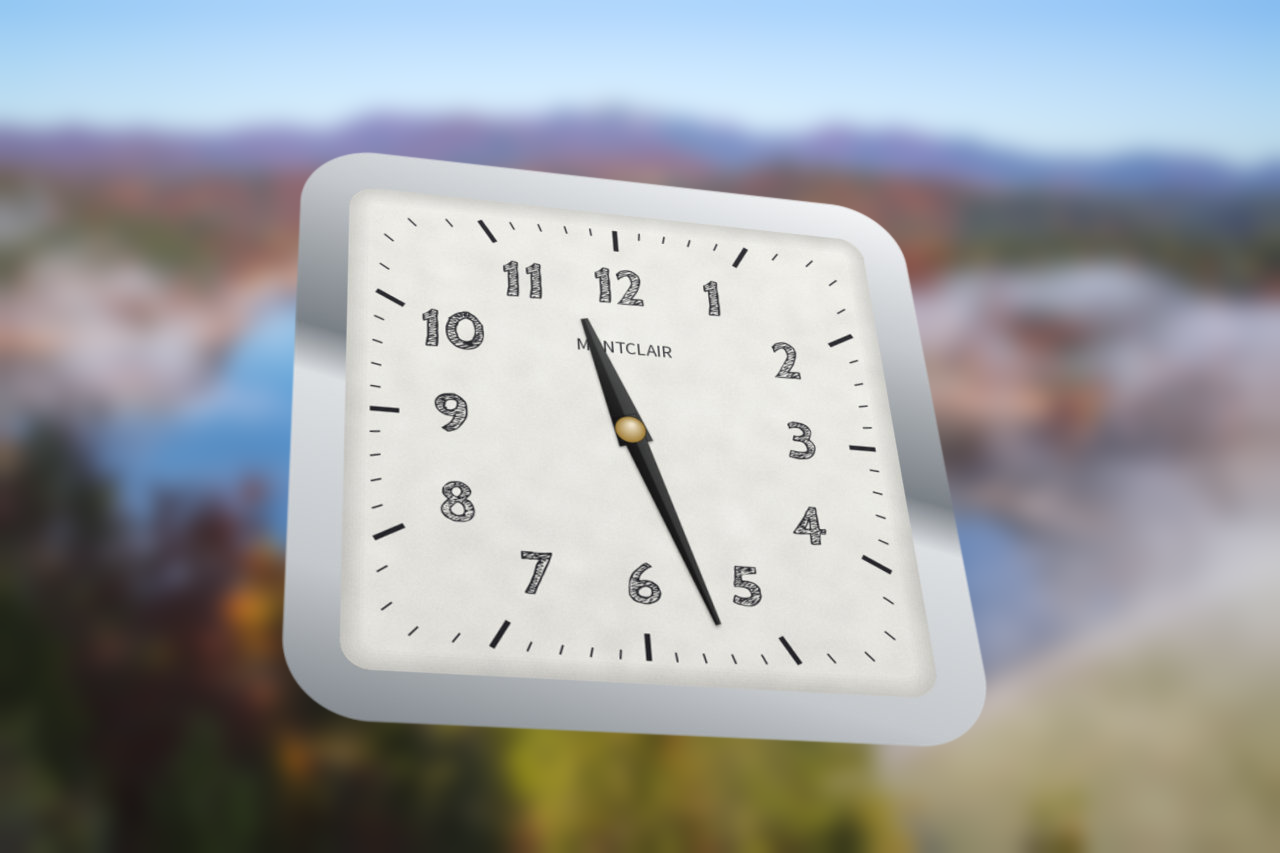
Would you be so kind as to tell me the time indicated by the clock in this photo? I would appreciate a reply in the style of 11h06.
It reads 11h27
